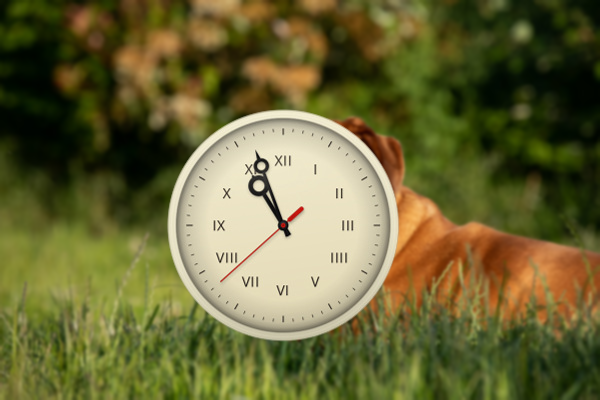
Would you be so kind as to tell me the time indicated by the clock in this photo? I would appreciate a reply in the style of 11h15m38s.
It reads 10h56m38s
